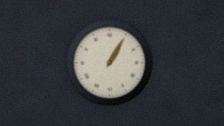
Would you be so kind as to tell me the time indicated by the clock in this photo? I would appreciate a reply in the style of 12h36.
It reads 1h05
